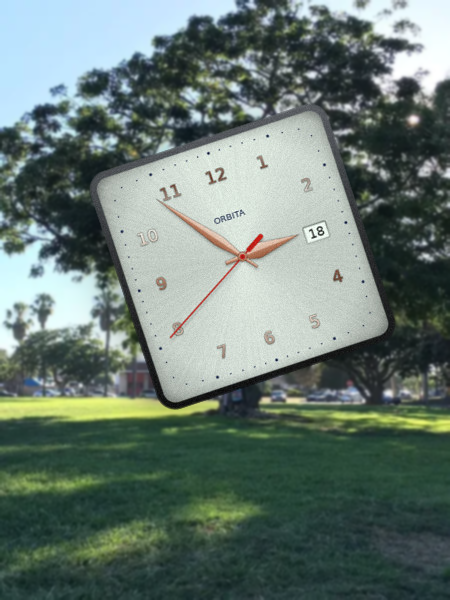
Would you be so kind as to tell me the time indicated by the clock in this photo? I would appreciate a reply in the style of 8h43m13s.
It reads 2h53m40s
